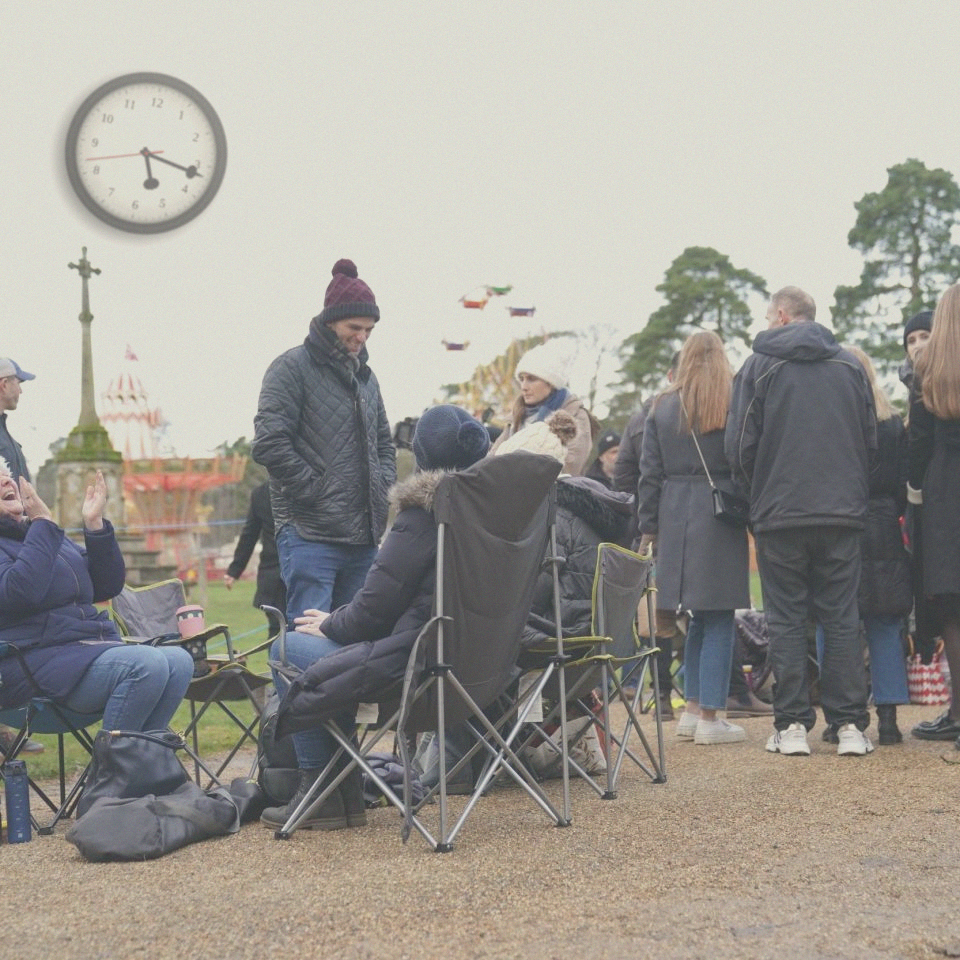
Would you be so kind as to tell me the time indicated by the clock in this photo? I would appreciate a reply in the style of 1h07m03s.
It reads 5h16m42s
